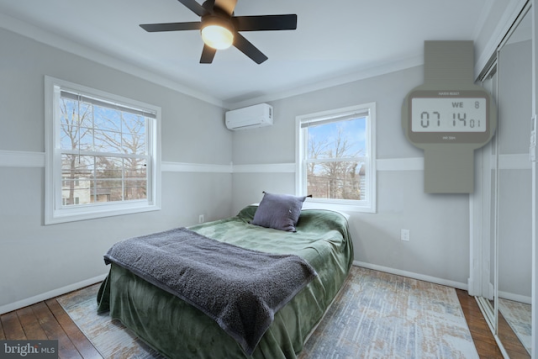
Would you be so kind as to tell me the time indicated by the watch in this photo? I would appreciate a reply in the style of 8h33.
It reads 7h14
